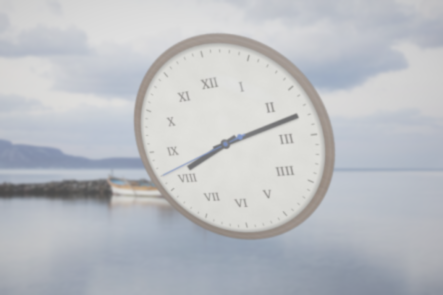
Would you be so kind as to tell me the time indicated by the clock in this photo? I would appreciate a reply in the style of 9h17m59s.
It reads 8h12m42s
